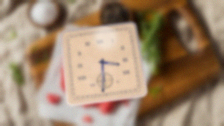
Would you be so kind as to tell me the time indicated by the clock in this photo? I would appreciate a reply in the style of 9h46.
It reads 3h31
